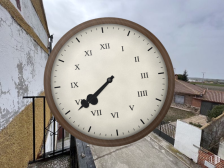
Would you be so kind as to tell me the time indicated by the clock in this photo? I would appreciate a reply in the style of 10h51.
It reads 7h39
